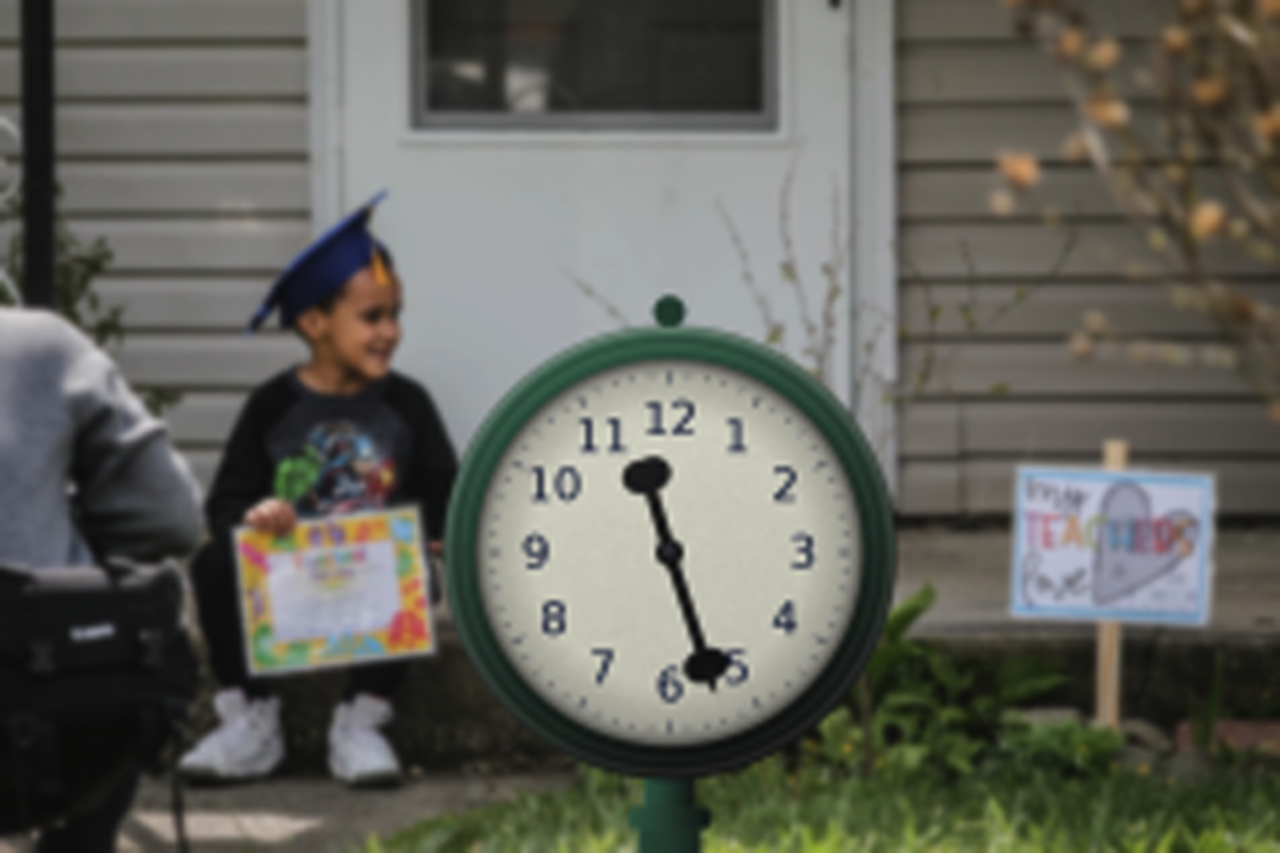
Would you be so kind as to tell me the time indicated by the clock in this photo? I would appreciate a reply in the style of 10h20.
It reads 11h27
